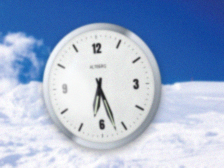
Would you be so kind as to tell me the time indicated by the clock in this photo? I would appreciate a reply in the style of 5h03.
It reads 6h27
